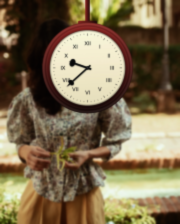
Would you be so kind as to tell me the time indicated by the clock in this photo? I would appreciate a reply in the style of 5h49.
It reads 9h38
